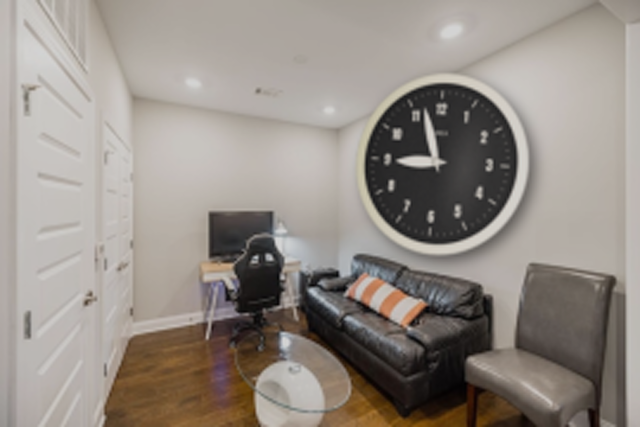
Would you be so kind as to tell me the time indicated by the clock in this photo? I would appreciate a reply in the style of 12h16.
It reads 8h57
